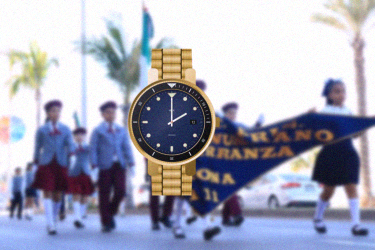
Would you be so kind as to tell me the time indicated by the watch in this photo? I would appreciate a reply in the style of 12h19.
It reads 2h00
